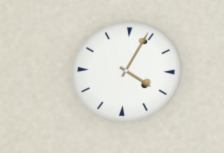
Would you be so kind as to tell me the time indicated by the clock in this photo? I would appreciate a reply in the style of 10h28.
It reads 4h04
